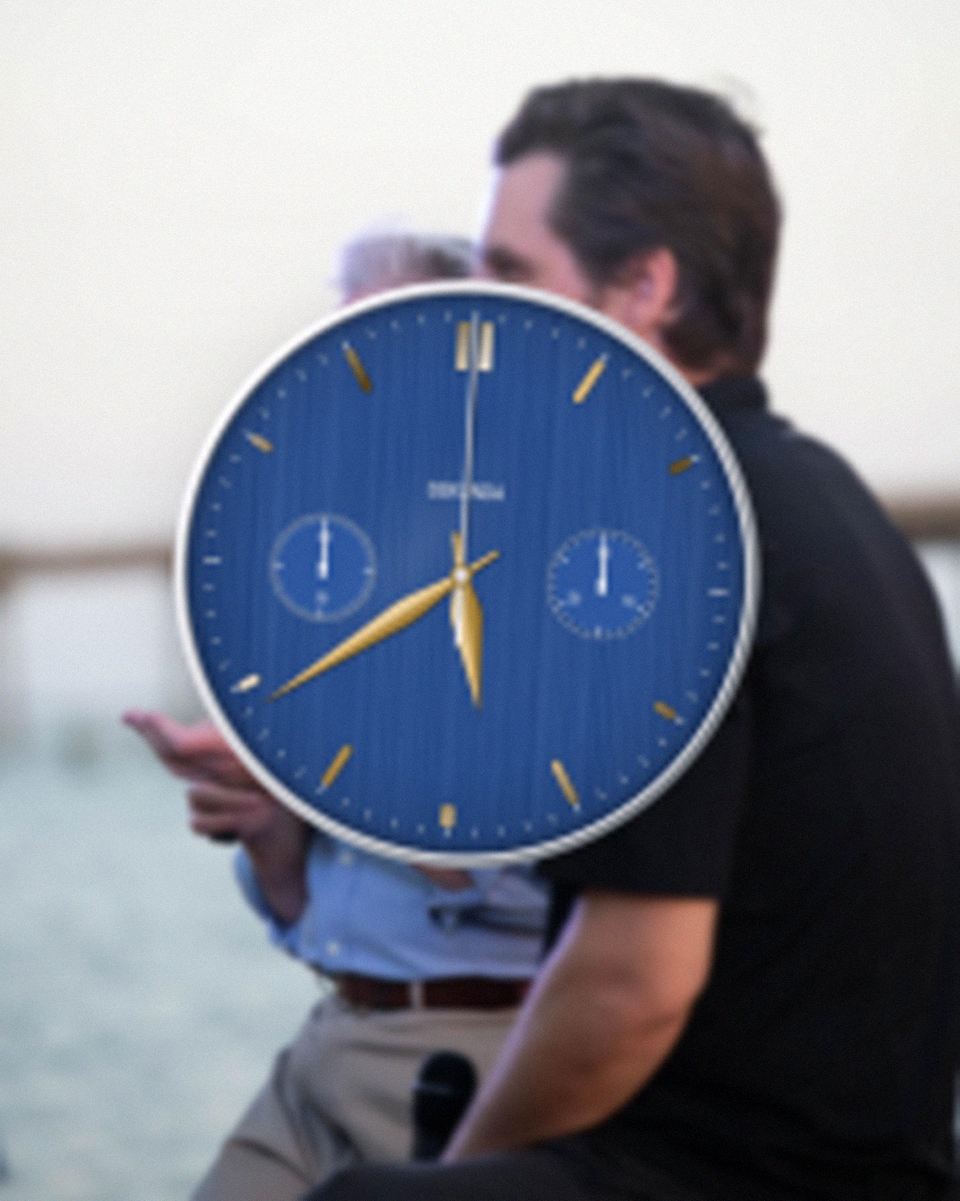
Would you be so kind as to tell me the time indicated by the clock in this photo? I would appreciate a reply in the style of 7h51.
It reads 5h39
